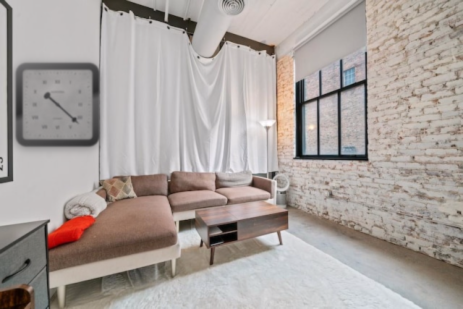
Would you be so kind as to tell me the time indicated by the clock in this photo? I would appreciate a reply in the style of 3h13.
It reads 10h22
